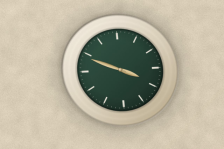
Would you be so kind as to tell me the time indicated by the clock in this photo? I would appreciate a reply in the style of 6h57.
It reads 3h49
